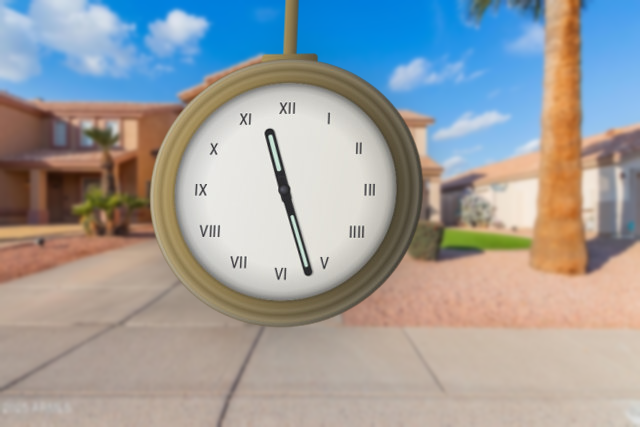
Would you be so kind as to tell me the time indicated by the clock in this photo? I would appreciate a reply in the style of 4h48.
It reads 11h27
